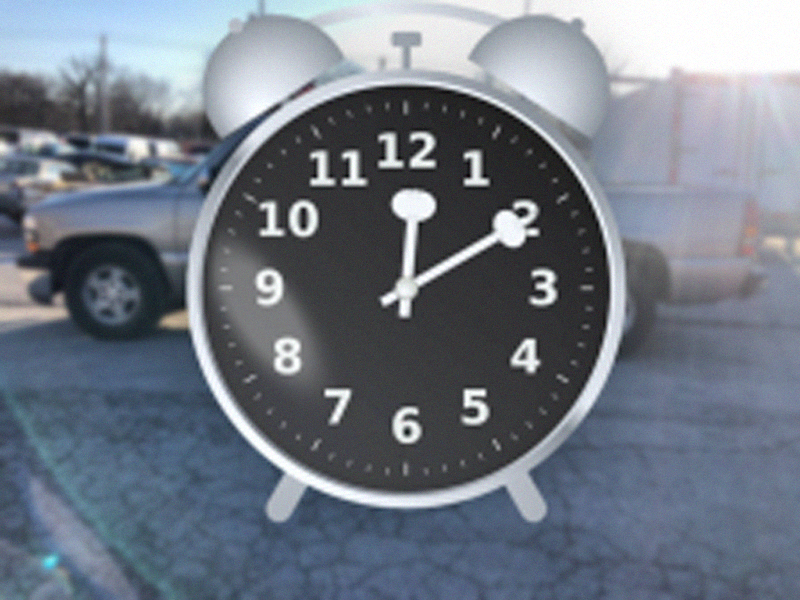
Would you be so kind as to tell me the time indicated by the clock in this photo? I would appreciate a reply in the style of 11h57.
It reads 12h10
